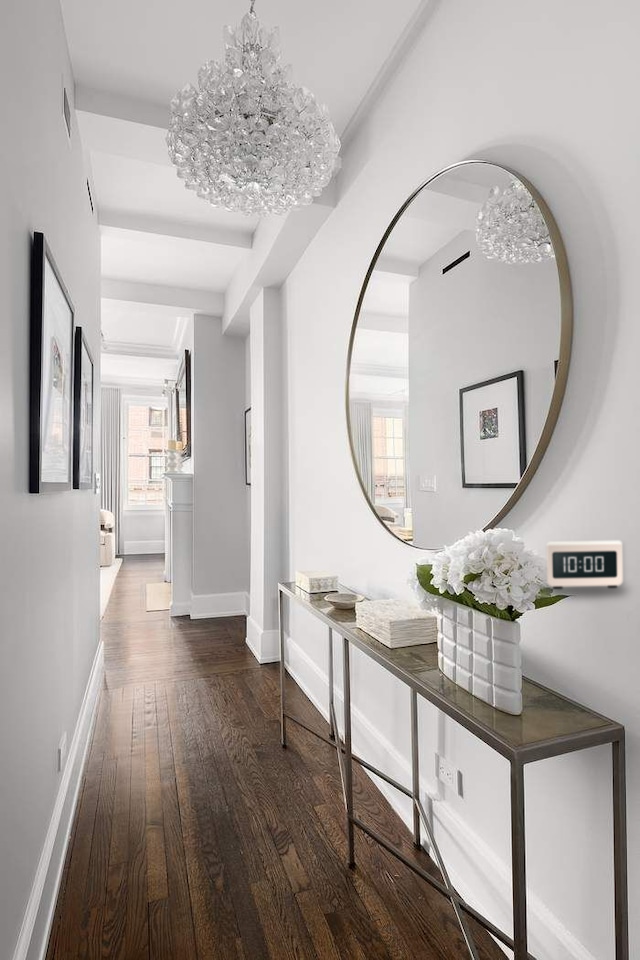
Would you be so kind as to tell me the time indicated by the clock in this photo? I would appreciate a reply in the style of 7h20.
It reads 10h00
